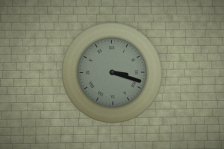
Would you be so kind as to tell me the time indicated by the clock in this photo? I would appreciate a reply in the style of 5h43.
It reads 3h18
